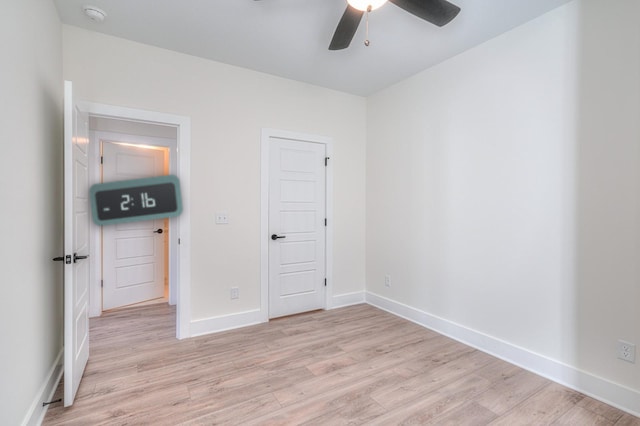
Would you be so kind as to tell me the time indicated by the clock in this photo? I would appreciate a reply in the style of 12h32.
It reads 2h16
